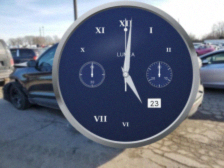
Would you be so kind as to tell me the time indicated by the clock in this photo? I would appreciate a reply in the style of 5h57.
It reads 5h01
